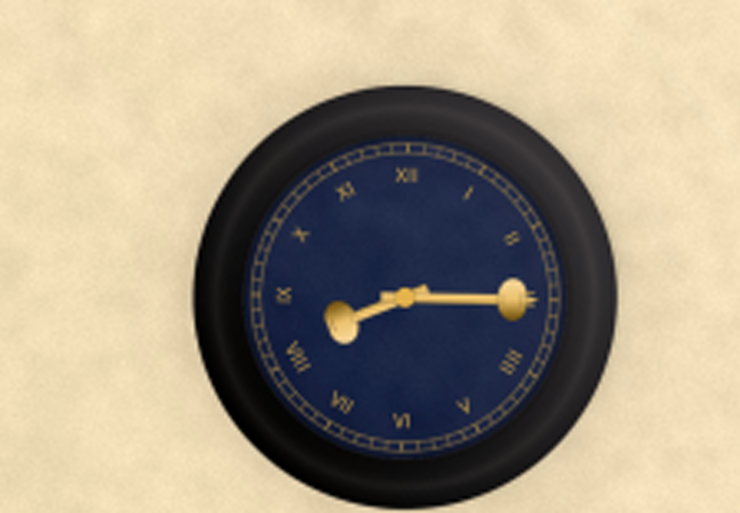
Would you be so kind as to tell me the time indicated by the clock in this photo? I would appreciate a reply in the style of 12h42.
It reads 8h15
